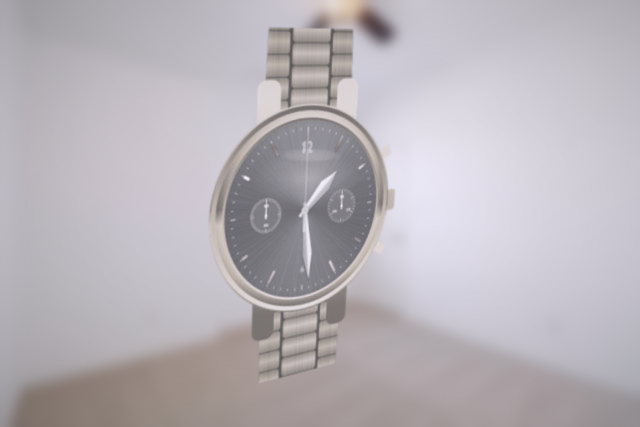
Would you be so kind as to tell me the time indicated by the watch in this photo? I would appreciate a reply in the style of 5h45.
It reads 1h29
